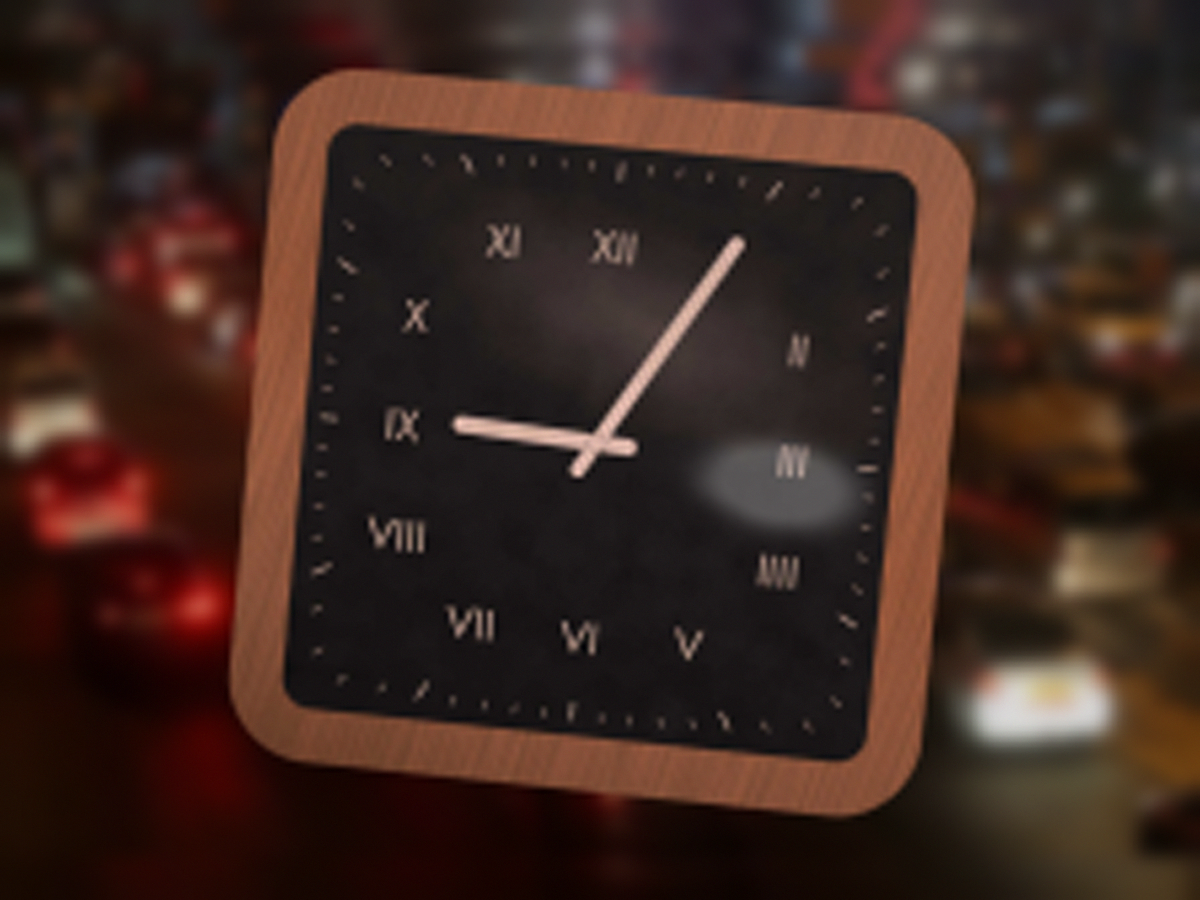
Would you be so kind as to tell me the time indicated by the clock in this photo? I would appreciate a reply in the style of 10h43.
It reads 9h05
